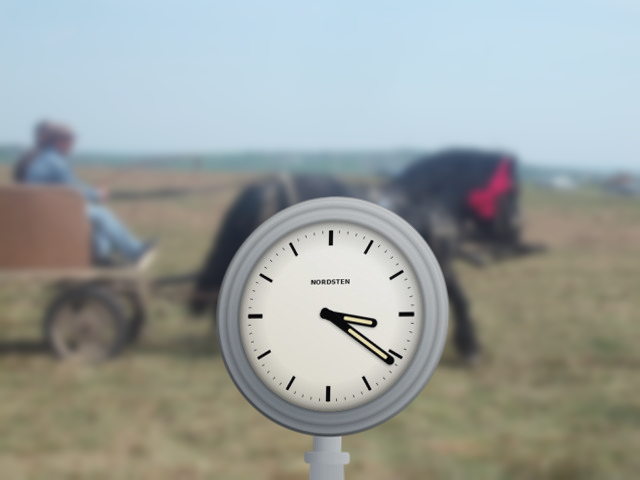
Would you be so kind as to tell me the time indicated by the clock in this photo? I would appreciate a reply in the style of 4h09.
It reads 3h21
